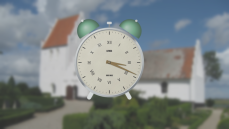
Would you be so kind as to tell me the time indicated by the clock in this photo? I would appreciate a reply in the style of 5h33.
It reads 3h19
